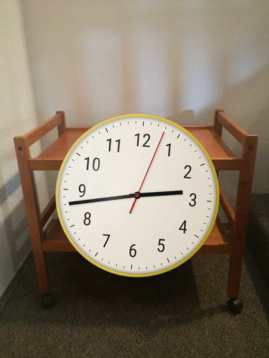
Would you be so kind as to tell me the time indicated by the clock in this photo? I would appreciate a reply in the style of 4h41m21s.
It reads 2h43m03s
